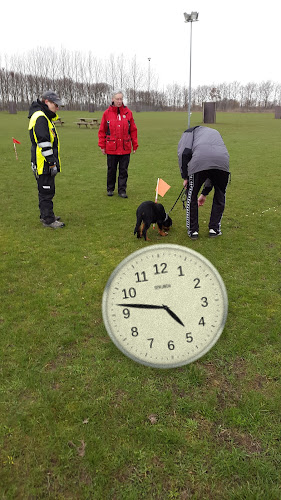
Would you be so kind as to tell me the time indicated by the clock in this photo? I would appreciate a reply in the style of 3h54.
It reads 4h47
